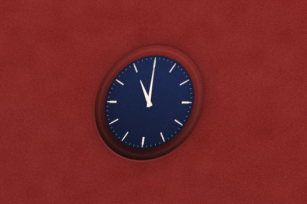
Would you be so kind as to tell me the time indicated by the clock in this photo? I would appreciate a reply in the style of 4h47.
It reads 11h00
